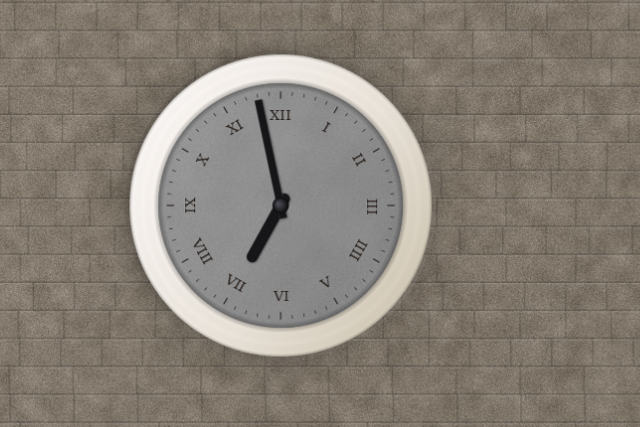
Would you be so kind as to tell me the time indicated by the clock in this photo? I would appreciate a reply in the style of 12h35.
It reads 6h58
